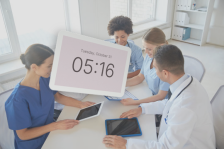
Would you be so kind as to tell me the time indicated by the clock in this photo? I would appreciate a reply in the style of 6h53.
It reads 5h16
